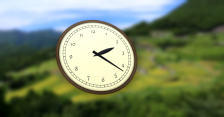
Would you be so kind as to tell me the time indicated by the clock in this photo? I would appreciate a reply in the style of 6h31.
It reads 2h22
